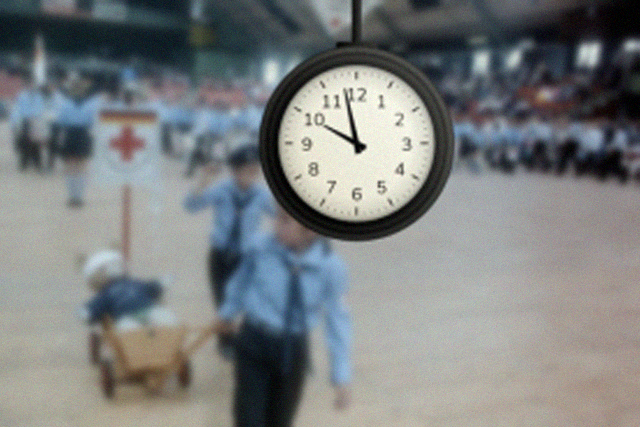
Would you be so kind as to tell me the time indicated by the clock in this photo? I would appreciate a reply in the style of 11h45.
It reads 9h58
